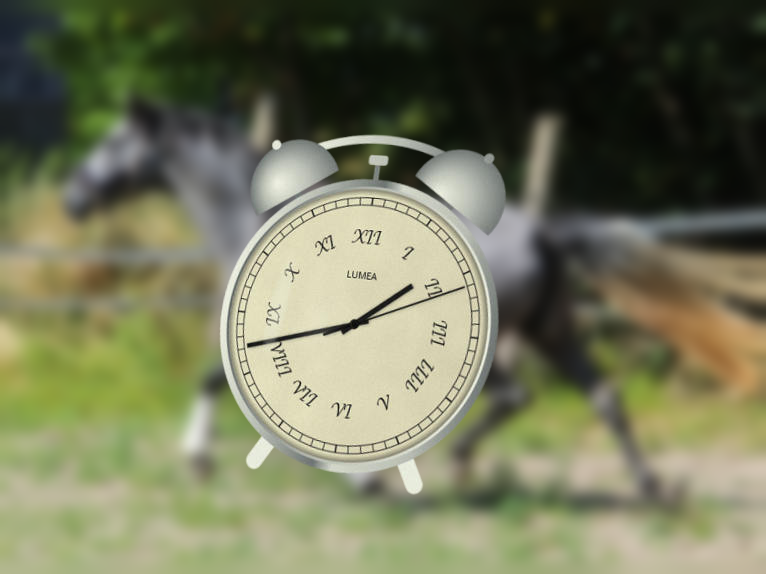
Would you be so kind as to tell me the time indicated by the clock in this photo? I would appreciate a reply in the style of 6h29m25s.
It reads 1h42m11s
